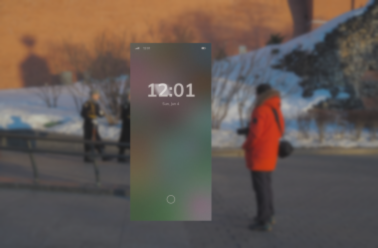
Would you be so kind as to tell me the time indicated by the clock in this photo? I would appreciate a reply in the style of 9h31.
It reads 12h01
